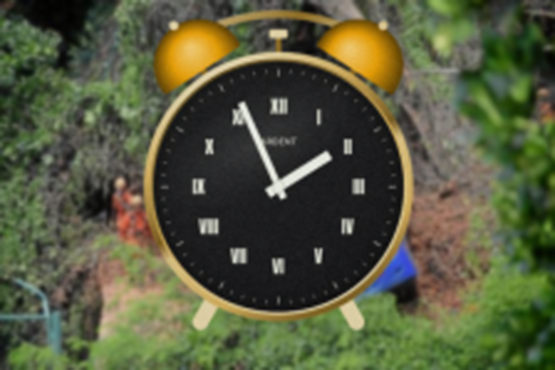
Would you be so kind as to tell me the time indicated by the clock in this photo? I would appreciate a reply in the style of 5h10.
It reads 1h56
